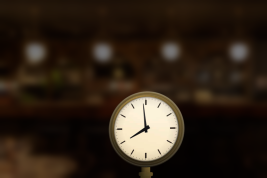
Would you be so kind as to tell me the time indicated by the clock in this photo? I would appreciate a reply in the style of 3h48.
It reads 7h59
